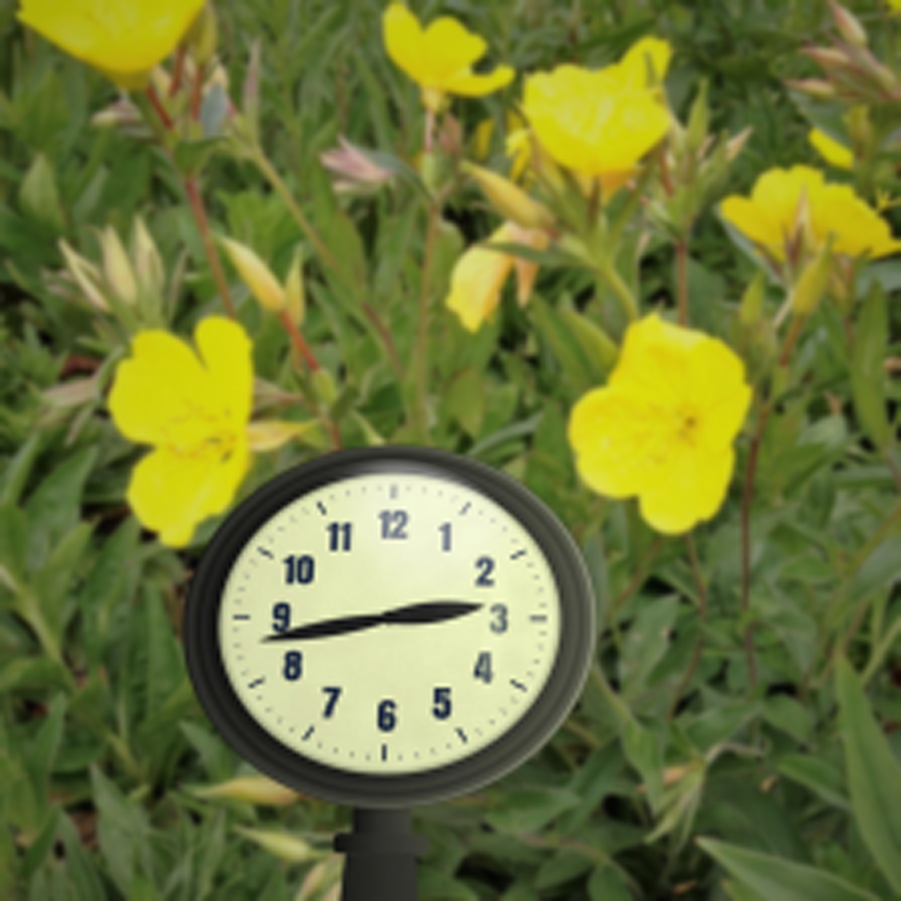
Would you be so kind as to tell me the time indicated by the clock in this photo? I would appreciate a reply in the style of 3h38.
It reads 2h43
